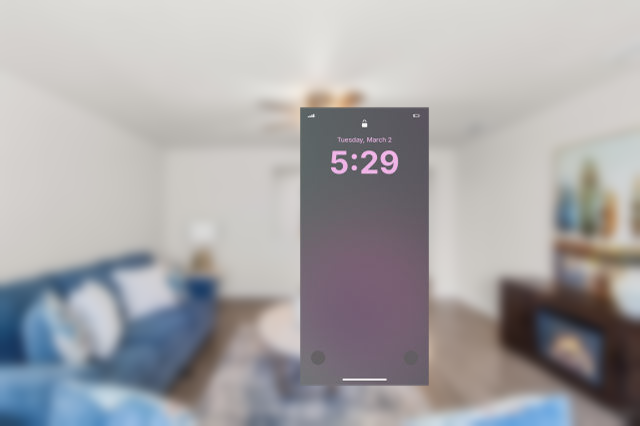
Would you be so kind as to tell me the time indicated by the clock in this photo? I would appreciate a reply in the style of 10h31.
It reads 5h29
